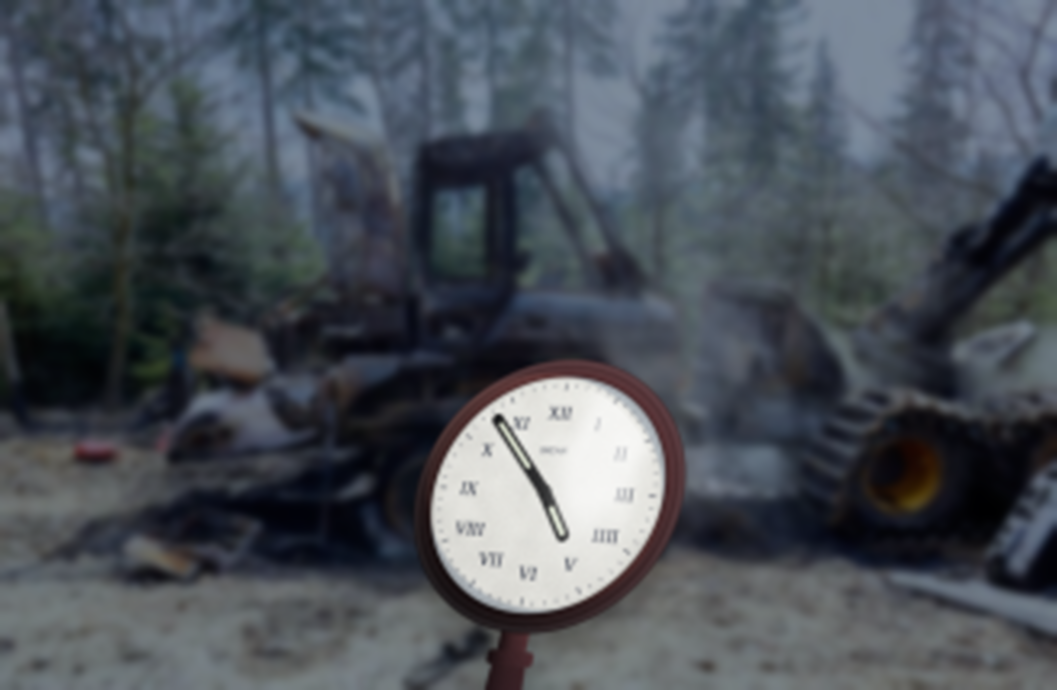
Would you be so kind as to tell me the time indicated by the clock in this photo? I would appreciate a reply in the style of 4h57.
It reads 4h53
